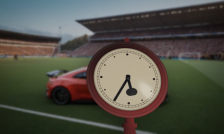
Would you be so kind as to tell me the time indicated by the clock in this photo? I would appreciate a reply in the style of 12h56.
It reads 5h35
